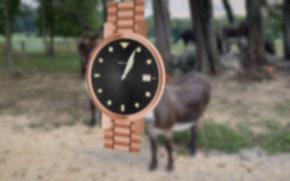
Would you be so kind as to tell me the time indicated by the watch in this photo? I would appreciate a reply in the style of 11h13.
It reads 1h04
